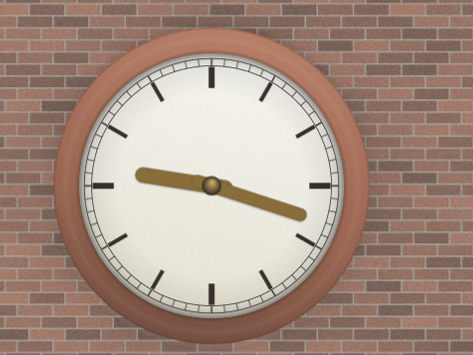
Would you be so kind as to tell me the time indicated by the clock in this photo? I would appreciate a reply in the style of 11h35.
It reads 9h18
